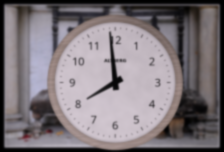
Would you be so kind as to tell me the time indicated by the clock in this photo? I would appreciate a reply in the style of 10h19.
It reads 7h59
